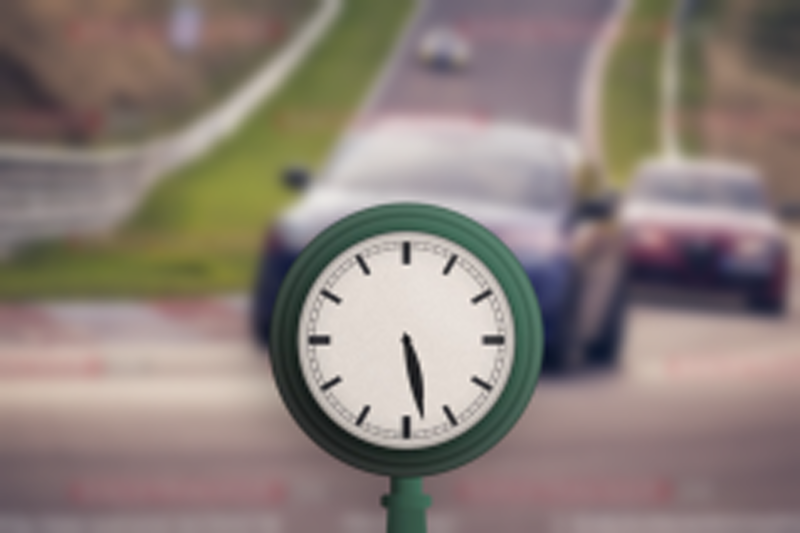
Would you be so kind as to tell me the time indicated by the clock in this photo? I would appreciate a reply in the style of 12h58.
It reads 5h28
